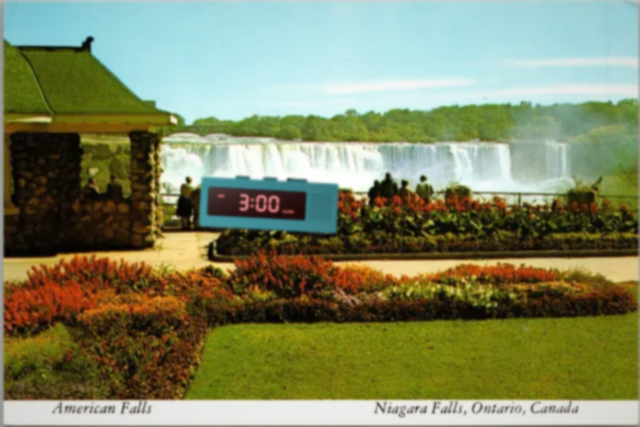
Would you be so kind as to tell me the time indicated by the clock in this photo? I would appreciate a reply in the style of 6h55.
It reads 3h00
